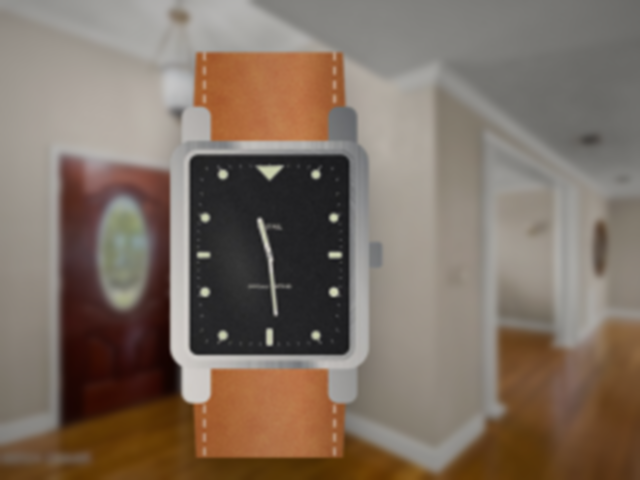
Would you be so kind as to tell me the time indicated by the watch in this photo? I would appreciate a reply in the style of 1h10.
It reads 11h29
